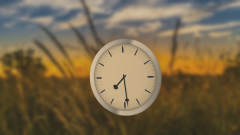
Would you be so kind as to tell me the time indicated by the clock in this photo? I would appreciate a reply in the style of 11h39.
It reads 7h29
